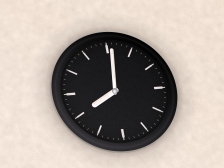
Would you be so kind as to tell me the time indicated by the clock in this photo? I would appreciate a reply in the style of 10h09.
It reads 8h01
